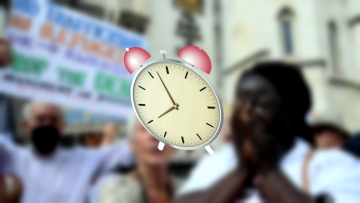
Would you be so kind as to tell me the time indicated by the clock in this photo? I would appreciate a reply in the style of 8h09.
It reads 7h57
